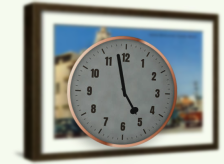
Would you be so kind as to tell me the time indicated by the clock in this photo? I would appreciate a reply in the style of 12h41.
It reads 4h58
